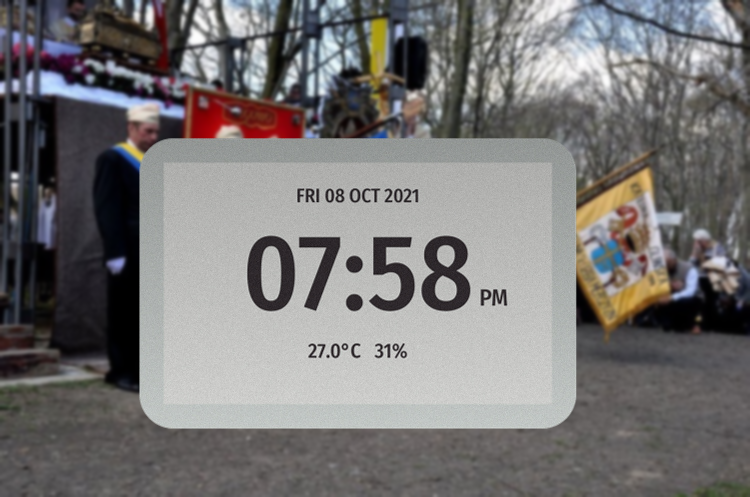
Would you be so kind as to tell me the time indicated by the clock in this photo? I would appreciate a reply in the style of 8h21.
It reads 7h58
